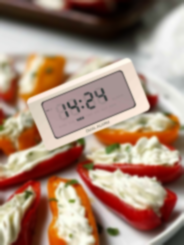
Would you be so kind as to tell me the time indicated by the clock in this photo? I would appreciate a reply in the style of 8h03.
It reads 14h24
